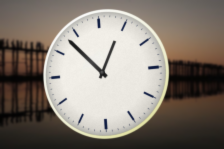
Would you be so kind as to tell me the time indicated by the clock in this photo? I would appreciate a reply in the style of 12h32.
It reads 12h53
